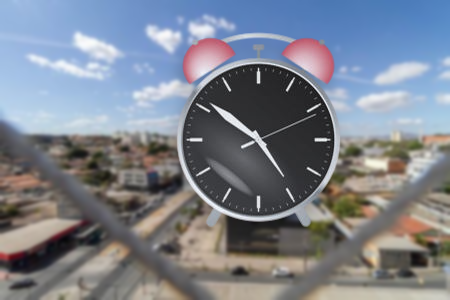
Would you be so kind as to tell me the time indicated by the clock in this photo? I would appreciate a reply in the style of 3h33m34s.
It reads 4h51m11s
